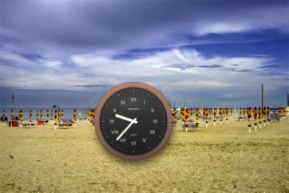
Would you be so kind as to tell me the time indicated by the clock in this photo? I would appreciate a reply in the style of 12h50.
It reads 9h37
